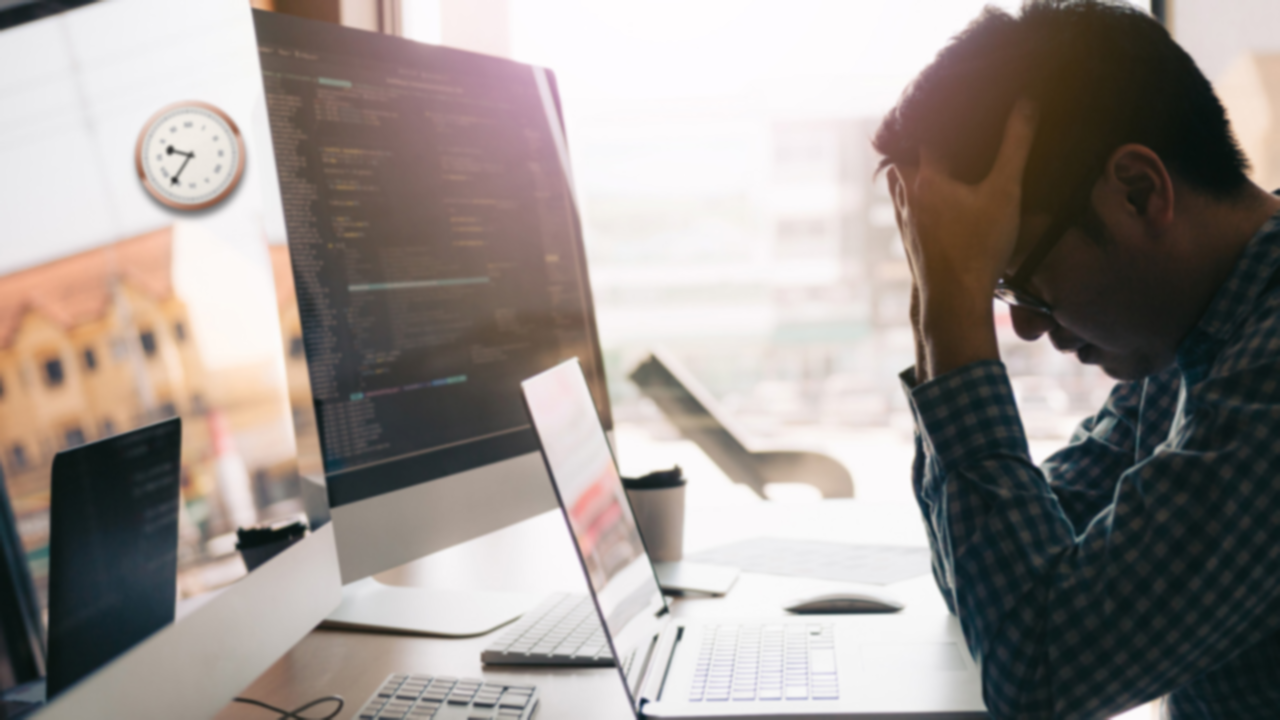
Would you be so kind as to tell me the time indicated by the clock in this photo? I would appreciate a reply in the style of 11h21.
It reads 9h36
